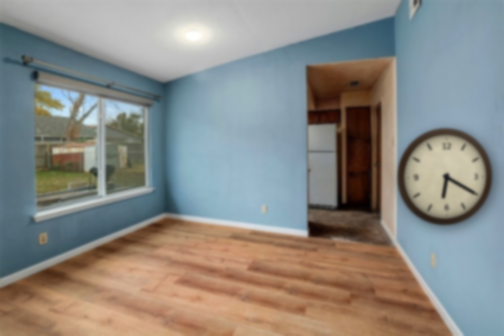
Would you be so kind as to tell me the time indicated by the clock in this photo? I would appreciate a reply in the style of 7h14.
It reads 6h20
